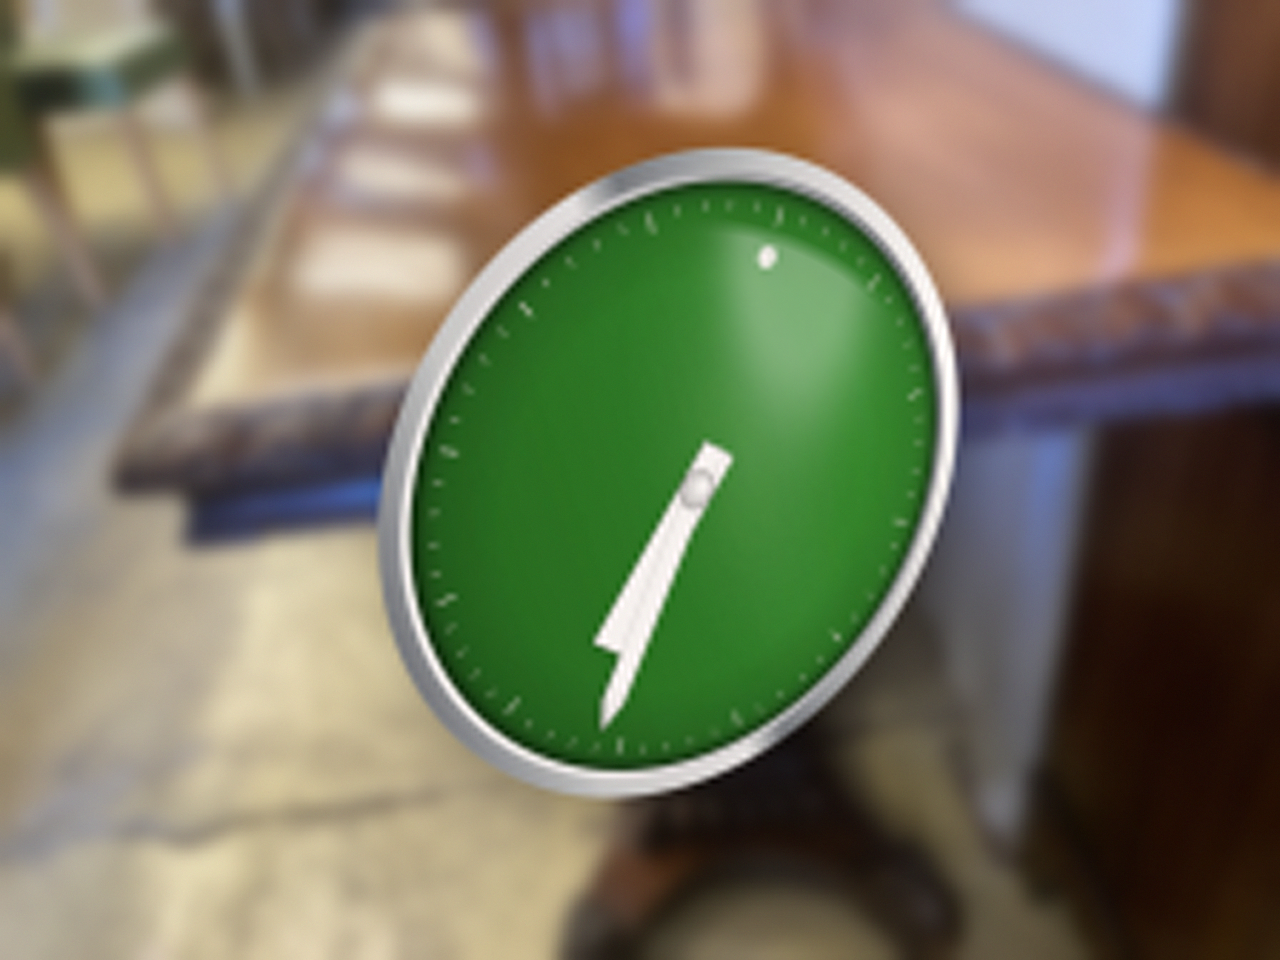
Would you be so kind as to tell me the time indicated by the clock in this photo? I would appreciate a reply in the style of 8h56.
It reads 6h31
